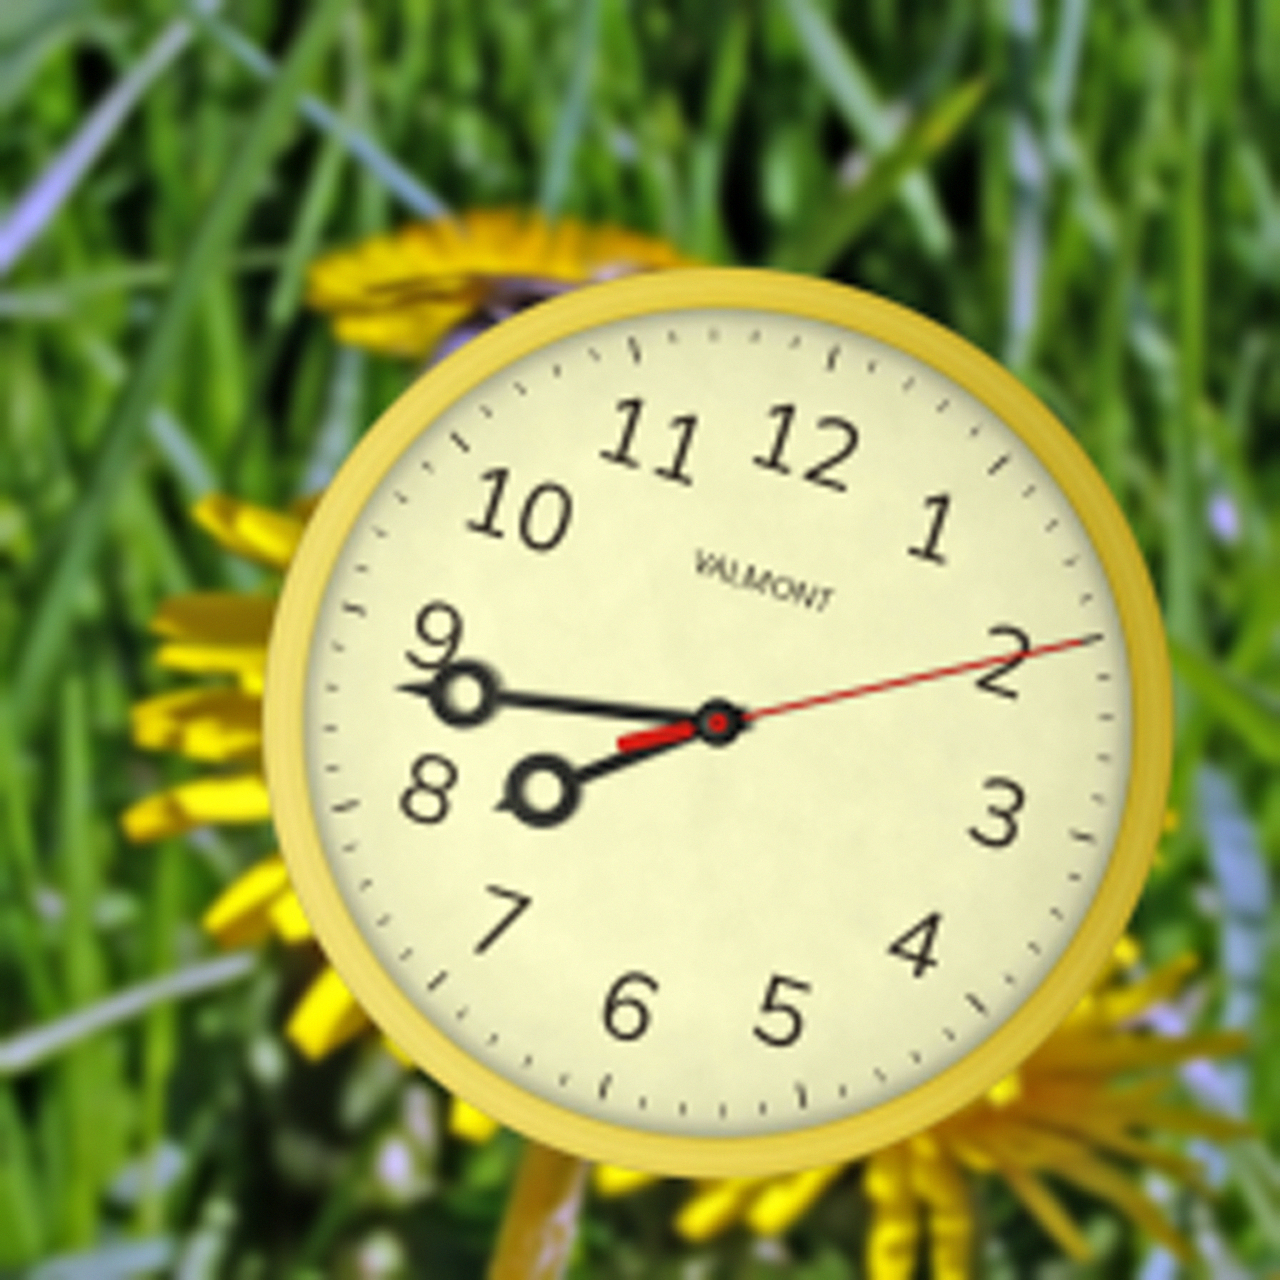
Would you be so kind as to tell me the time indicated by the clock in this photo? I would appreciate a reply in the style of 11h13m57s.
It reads 7h43m10s
